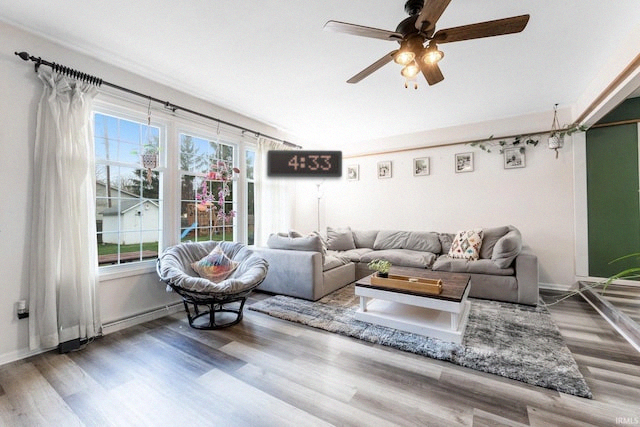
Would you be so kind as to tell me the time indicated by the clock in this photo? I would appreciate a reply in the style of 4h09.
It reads 4h33
